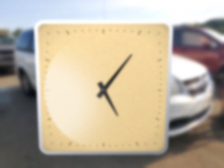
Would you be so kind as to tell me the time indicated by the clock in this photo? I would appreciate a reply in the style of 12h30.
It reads 5h06
